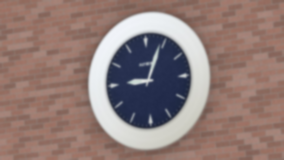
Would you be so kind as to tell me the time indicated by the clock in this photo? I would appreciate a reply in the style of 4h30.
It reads 9h04
